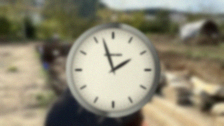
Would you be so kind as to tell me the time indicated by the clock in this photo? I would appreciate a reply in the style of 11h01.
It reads 1h57
